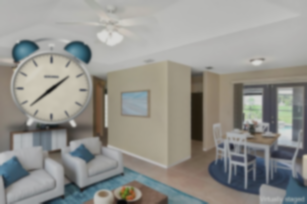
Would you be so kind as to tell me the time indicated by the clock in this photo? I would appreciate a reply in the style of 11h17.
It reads 1h38
